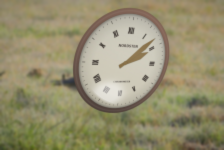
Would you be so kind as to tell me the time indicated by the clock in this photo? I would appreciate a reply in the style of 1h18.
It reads 2h08
